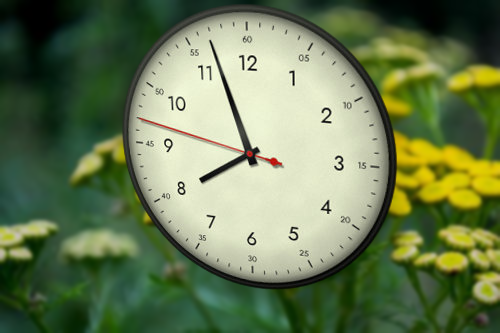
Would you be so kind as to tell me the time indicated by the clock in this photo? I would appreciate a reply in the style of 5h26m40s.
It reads 7h56m47s
